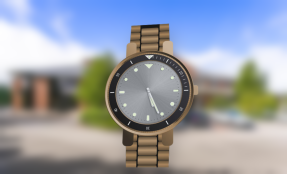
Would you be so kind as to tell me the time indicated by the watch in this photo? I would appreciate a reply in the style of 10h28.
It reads 5h26
